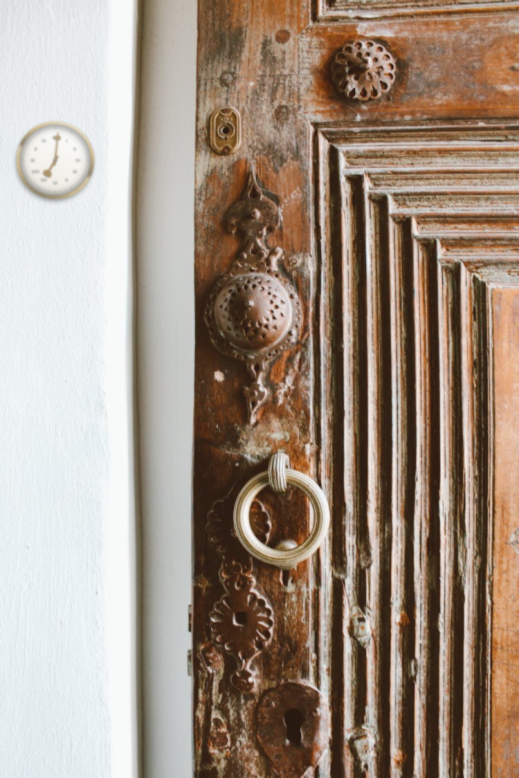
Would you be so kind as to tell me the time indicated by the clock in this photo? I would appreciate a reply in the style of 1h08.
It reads 7h01
